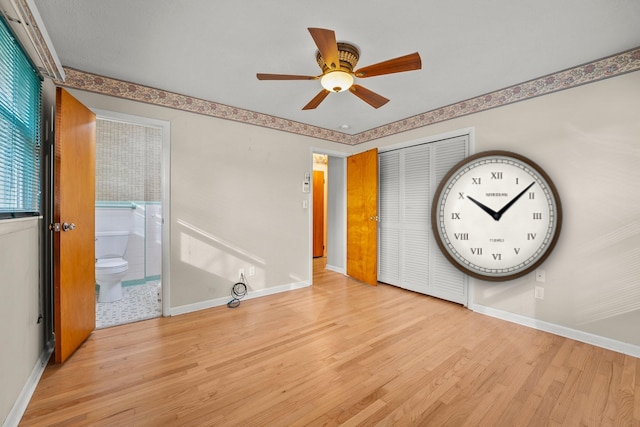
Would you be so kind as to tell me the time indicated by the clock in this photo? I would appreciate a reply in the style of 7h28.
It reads 10h08
